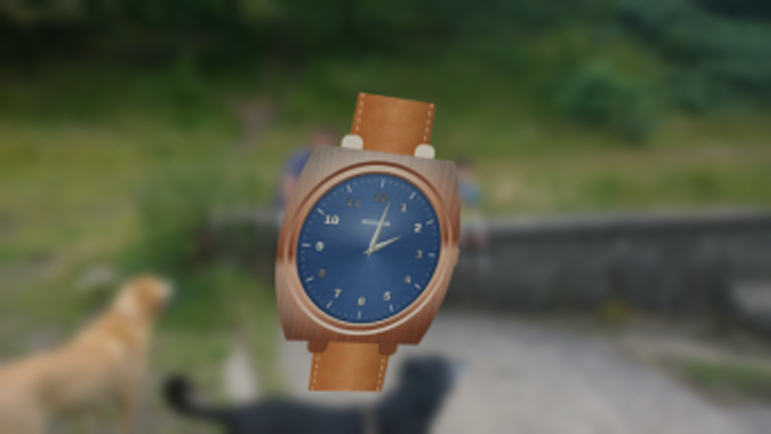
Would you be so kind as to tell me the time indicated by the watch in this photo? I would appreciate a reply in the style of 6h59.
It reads 2h02
